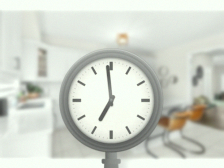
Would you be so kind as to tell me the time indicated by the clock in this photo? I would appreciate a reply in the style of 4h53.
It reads 6h59
